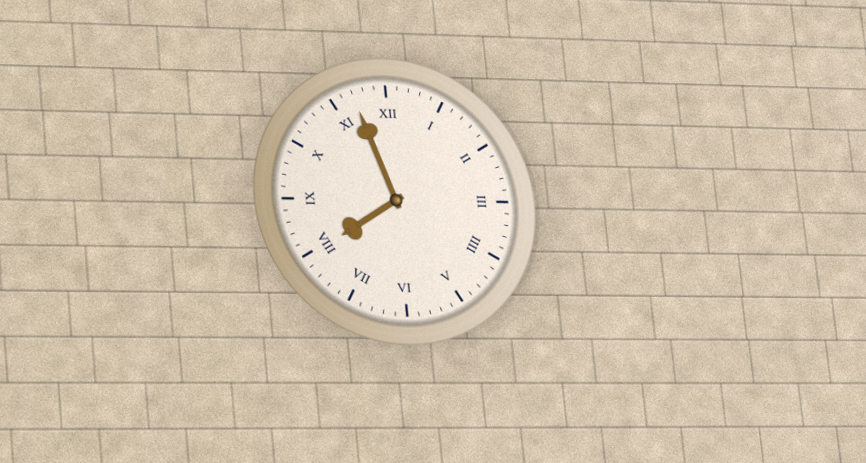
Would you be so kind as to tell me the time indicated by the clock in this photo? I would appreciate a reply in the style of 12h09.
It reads 7h57
